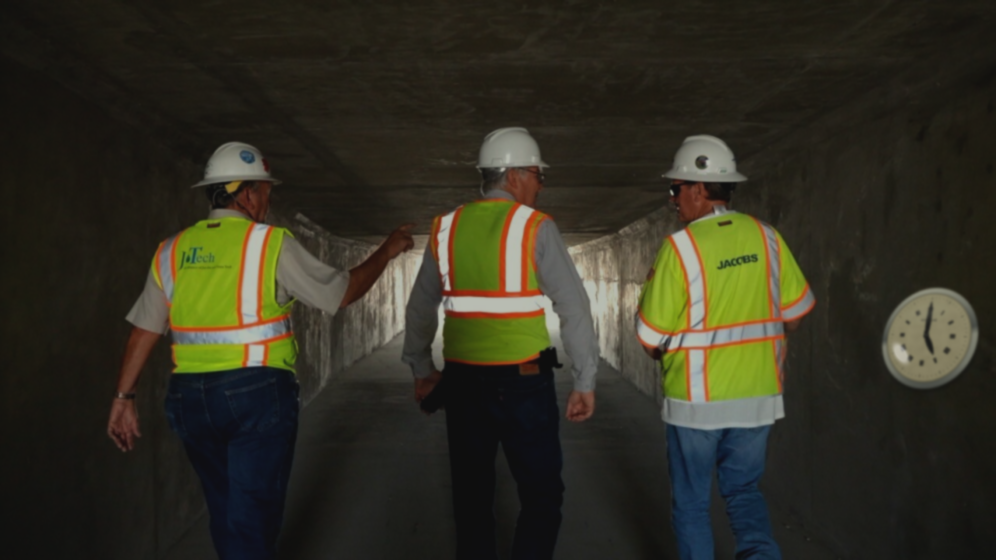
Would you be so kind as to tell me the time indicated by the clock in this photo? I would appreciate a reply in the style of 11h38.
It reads 5h00
